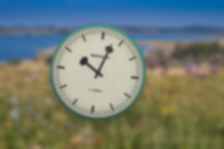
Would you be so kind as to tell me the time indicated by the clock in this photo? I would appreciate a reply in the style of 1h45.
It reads 10h03
